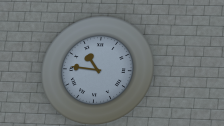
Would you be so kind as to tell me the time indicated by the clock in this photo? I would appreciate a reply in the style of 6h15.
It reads 10h46
